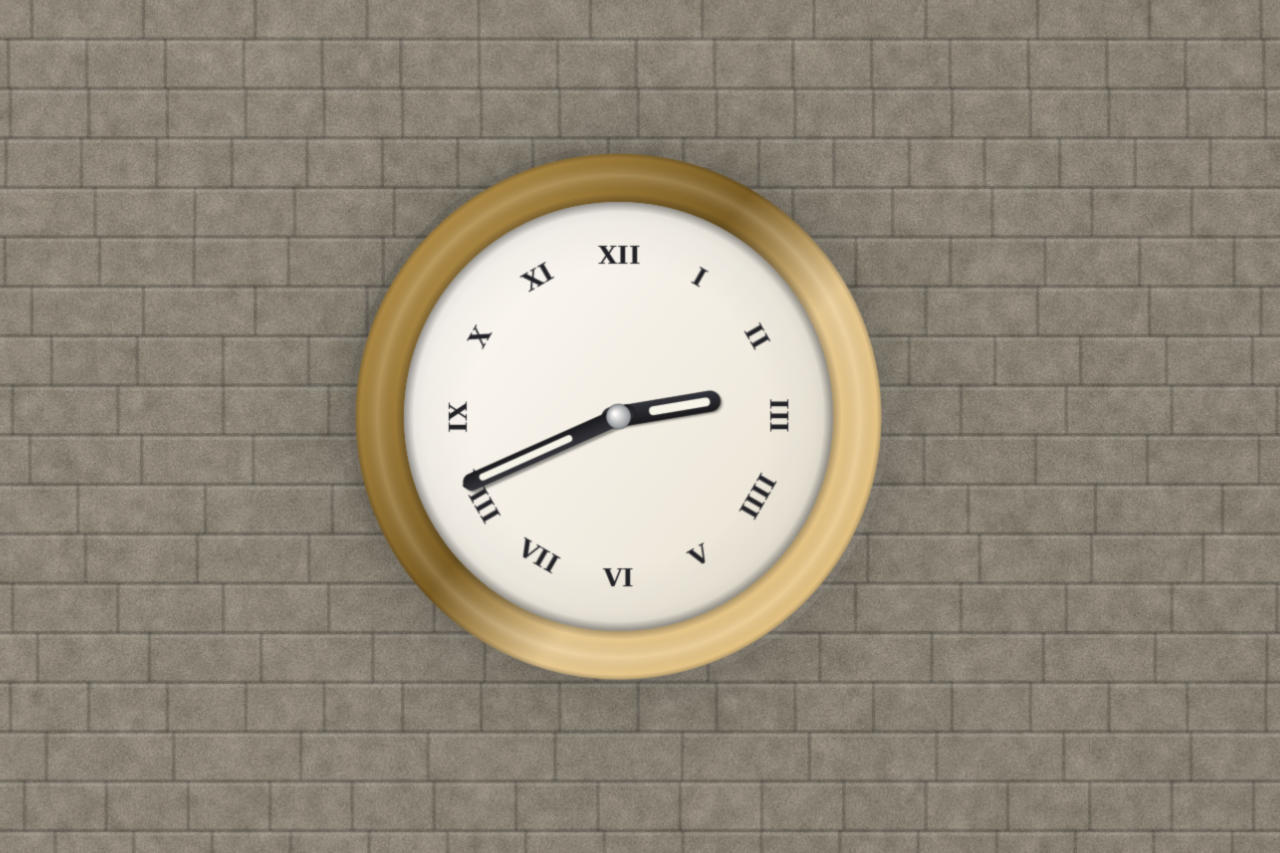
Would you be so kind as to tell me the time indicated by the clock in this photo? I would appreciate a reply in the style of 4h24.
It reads 2h41
